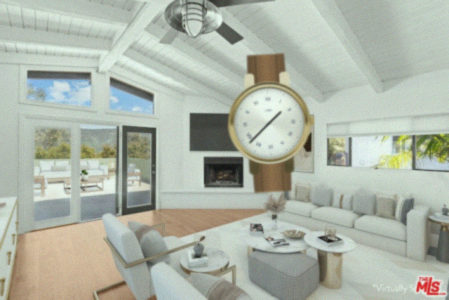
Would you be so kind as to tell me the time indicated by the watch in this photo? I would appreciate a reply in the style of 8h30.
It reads 1h38
